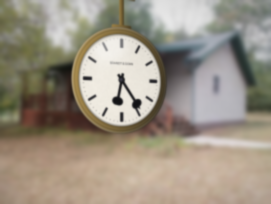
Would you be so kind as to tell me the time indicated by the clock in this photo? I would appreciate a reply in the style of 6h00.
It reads 6h24
